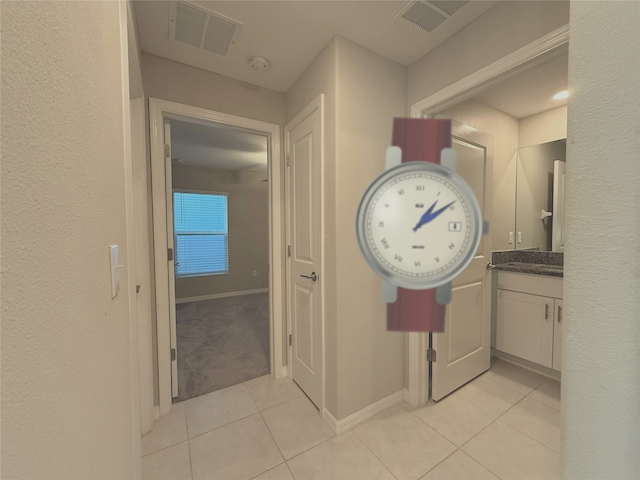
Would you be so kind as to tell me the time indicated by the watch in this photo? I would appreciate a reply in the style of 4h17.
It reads 1h09
